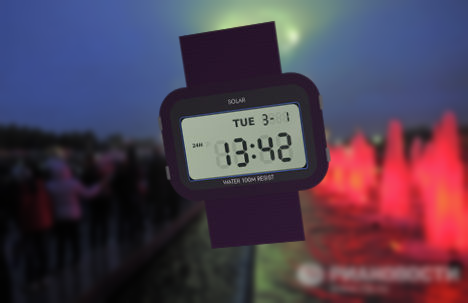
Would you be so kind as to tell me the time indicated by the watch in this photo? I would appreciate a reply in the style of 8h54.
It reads 13h42
